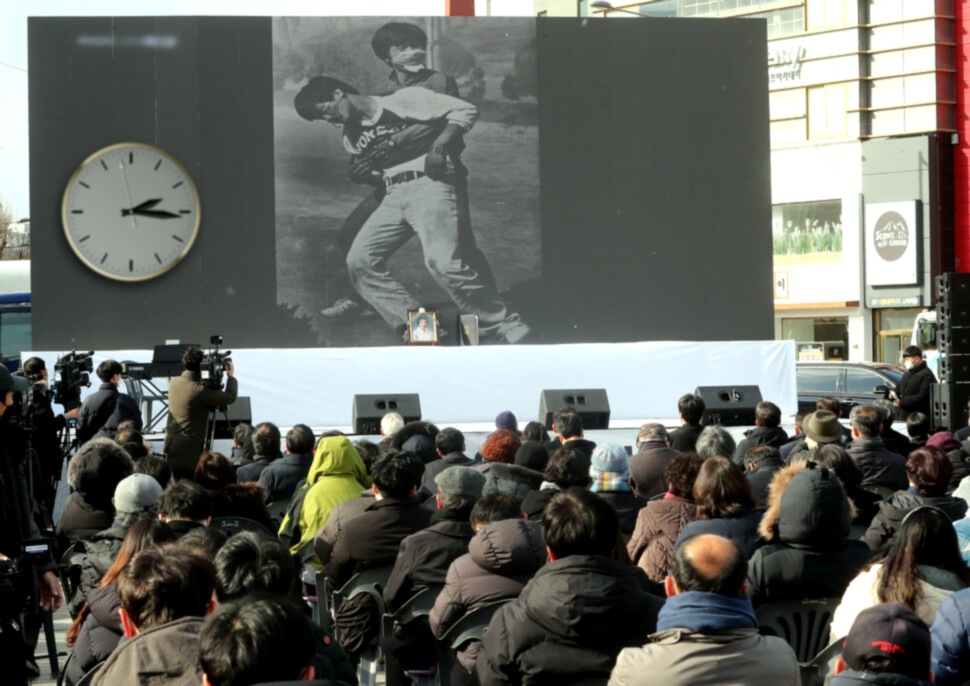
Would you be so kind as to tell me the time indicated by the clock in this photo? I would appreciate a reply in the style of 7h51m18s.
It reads 2h15m58s
